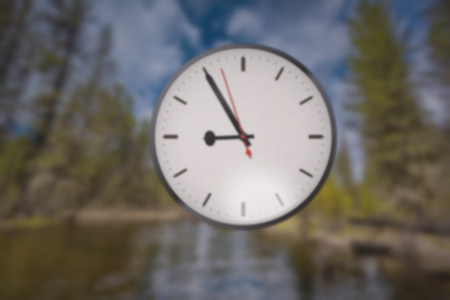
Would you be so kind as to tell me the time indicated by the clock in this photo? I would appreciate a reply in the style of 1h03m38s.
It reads 8h54m57s
